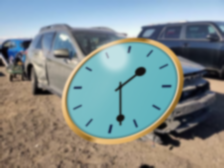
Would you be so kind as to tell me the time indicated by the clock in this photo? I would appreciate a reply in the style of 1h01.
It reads 1h28
